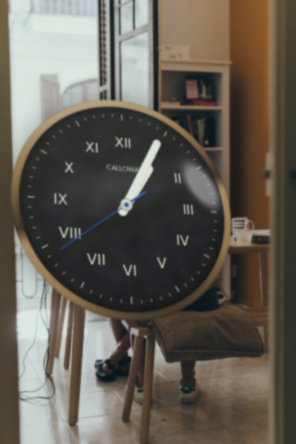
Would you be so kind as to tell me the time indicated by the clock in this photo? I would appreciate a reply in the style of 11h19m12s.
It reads 1h04m39s
